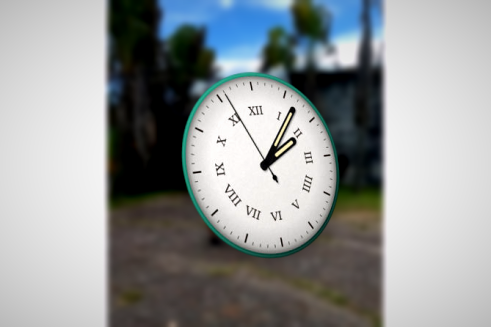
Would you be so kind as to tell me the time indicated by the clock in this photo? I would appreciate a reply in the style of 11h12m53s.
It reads 2h06m56s
